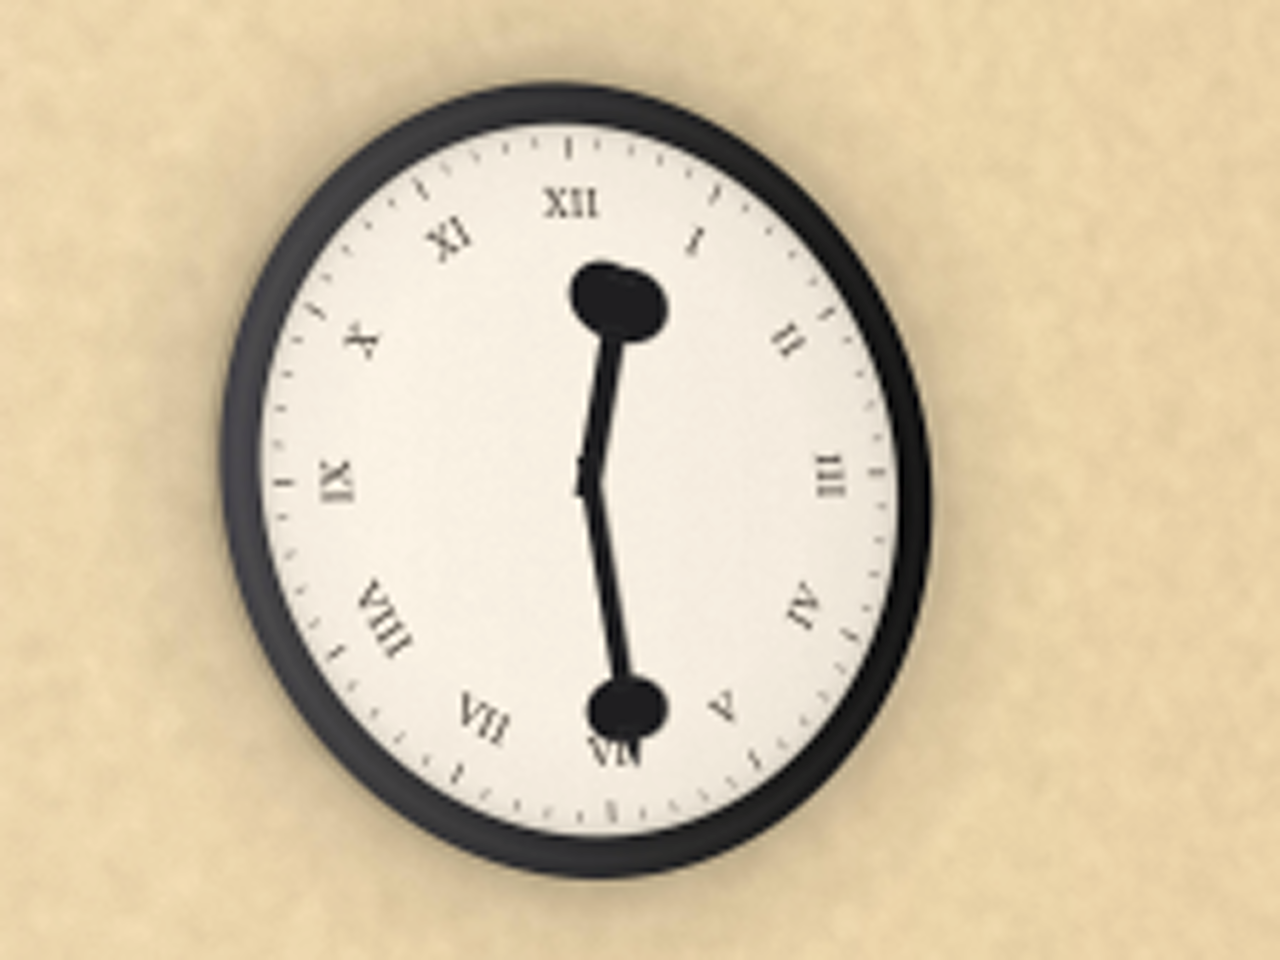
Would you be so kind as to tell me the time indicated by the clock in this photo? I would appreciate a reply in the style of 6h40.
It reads 12h29
